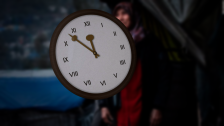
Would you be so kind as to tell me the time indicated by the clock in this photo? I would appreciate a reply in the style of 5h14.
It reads 11h53
